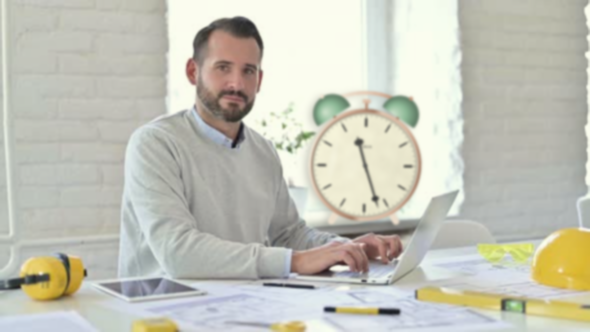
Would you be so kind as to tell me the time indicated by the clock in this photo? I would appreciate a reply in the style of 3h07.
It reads 11h27
